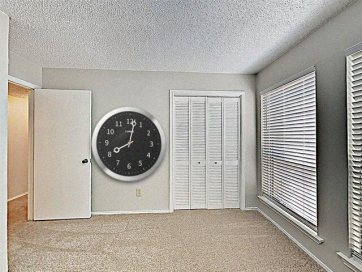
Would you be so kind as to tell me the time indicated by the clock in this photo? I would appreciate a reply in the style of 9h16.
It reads 8h02
